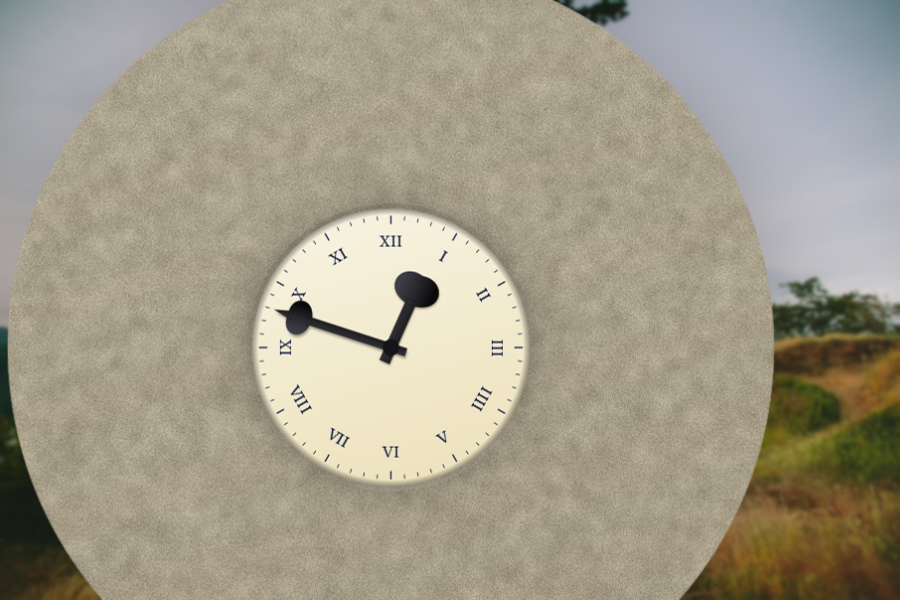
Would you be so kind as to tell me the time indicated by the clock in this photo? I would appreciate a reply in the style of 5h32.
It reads 12h48
